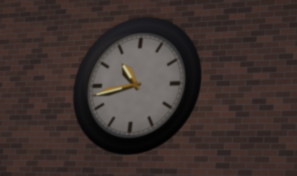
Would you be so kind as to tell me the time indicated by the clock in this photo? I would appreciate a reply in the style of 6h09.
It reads 10h43
